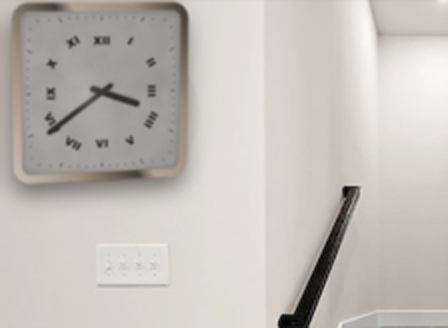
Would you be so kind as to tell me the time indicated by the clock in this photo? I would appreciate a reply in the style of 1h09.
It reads 3h39
